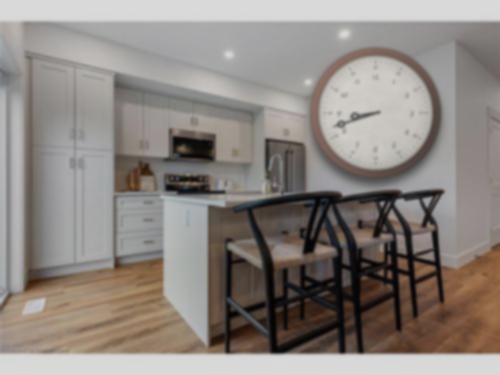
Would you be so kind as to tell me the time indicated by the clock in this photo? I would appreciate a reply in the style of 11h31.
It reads 8h42
